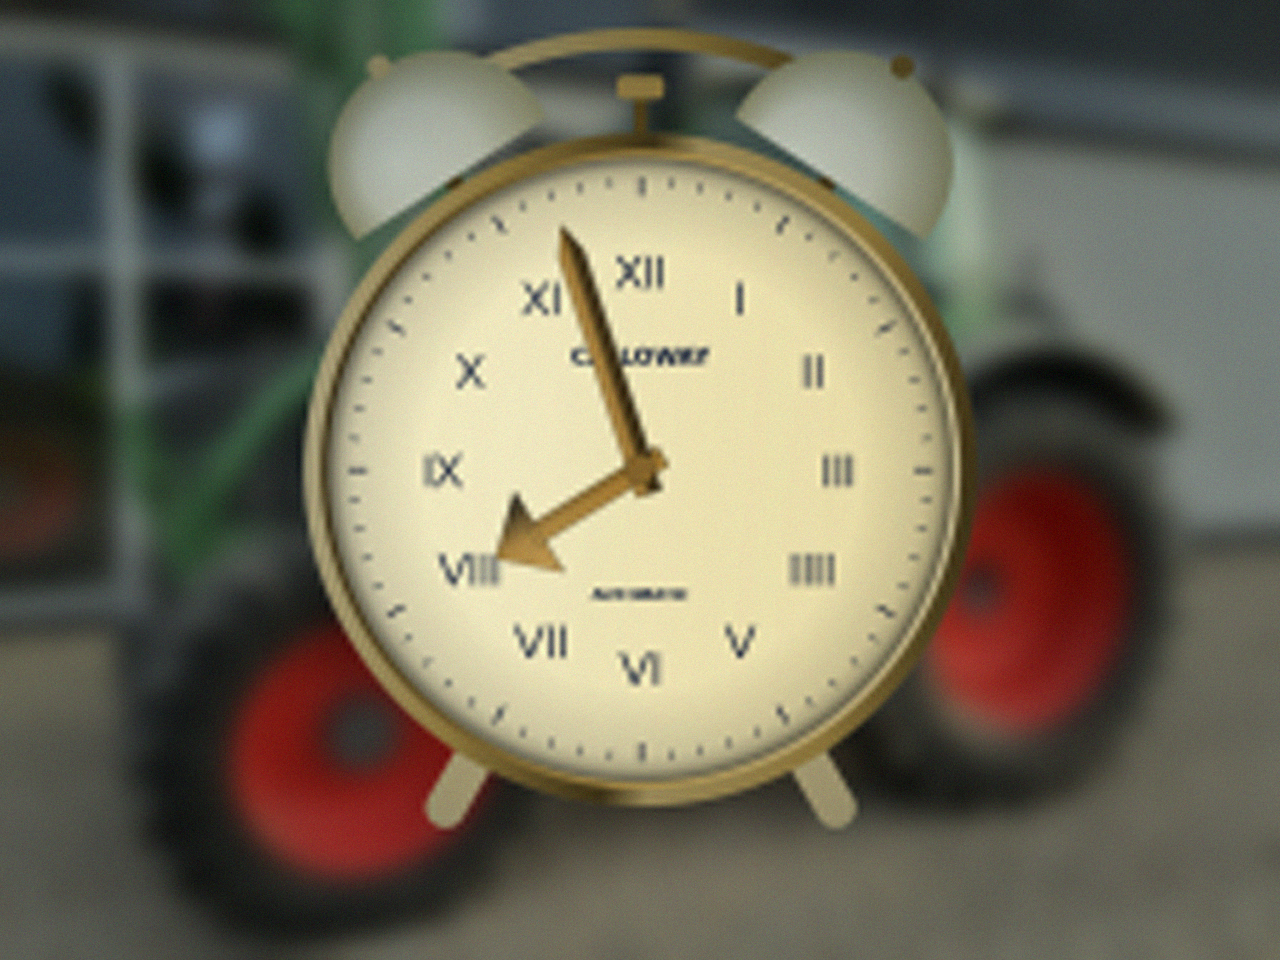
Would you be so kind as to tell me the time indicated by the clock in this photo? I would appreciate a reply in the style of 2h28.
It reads 7h57
